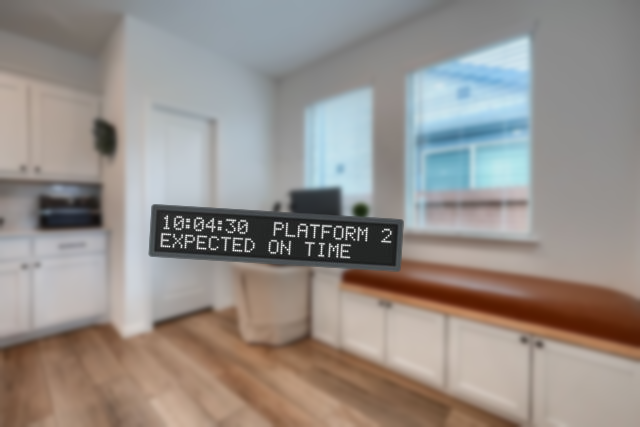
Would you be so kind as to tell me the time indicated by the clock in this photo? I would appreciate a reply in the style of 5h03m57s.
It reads 10h04m30s
